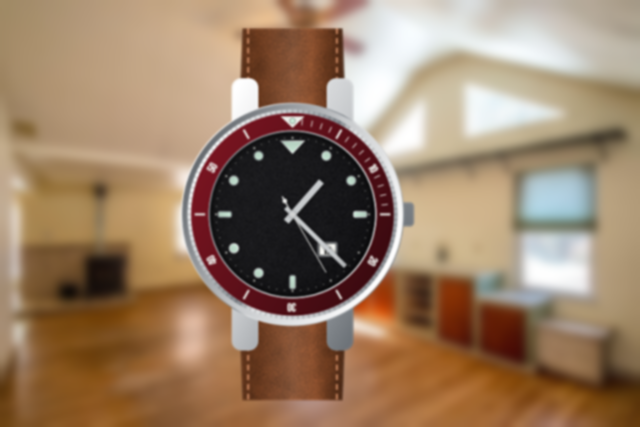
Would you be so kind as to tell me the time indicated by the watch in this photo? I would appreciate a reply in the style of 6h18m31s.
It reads 1h22m25s
